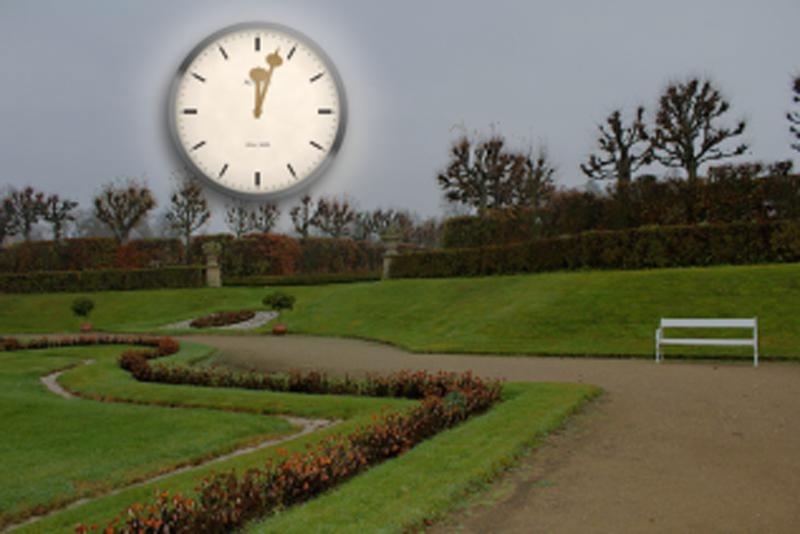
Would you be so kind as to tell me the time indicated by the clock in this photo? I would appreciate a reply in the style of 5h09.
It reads 12h03
